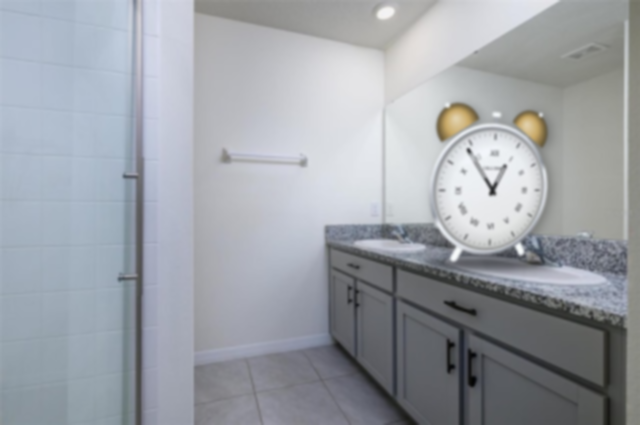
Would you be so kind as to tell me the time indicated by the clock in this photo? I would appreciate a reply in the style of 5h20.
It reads 12h54
